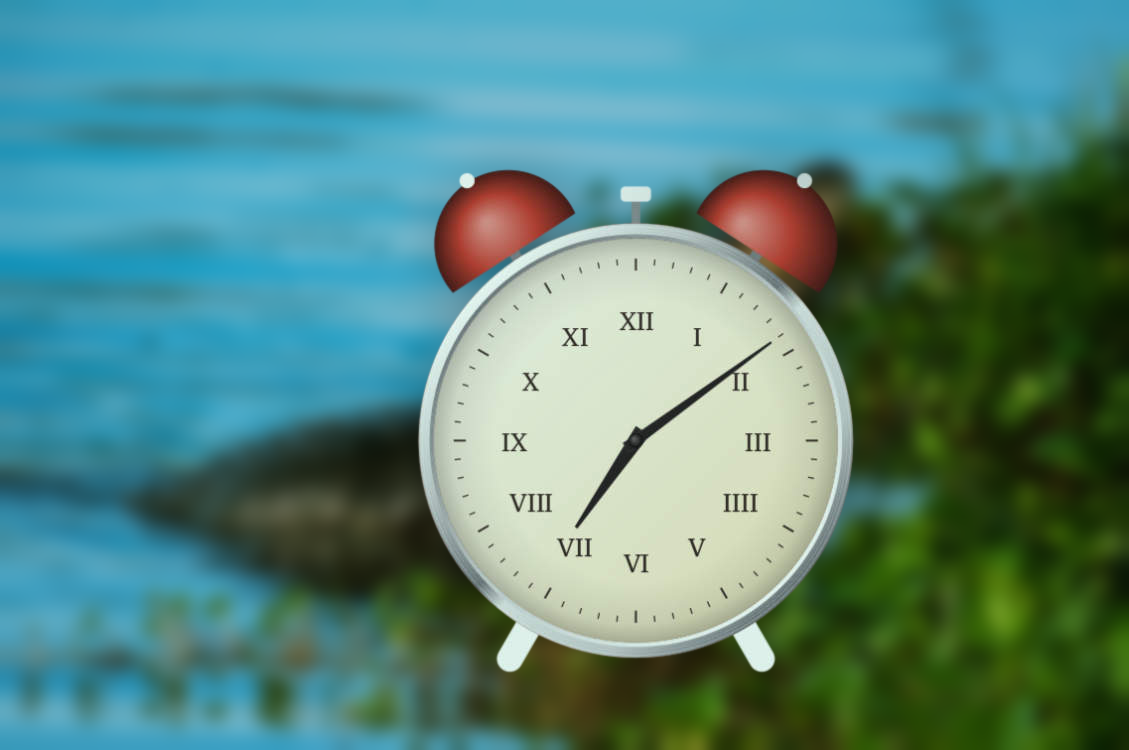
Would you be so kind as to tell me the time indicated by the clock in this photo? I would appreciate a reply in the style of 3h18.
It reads 7h09
